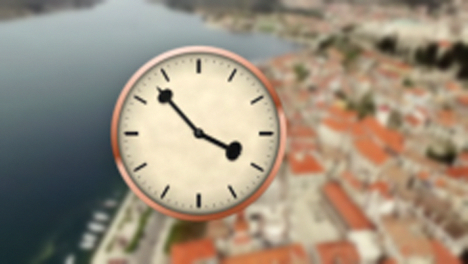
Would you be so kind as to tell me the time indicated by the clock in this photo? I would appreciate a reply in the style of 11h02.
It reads 3h53
